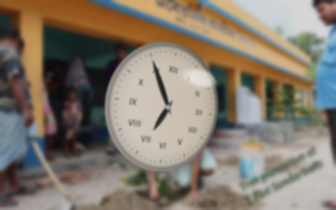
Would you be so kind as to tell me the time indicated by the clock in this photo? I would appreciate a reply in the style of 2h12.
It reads 6h55
